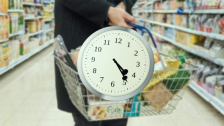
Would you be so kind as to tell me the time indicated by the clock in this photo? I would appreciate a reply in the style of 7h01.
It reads 4h24
